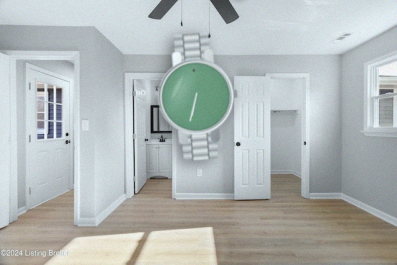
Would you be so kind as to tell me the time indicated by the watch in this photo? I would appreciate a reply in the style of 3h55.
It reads 6h33
